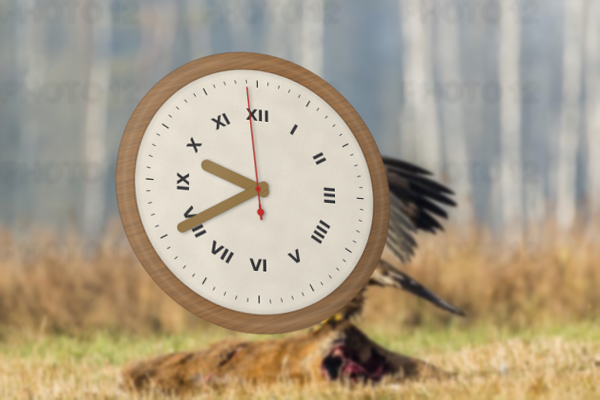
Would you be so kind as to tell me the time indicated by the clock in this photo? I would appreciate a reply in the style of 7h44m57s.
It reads 9h39m59s
